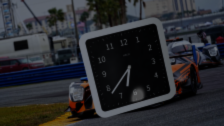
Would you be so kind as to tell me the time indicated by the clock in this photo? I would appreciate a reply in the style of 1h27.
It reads 6h38
